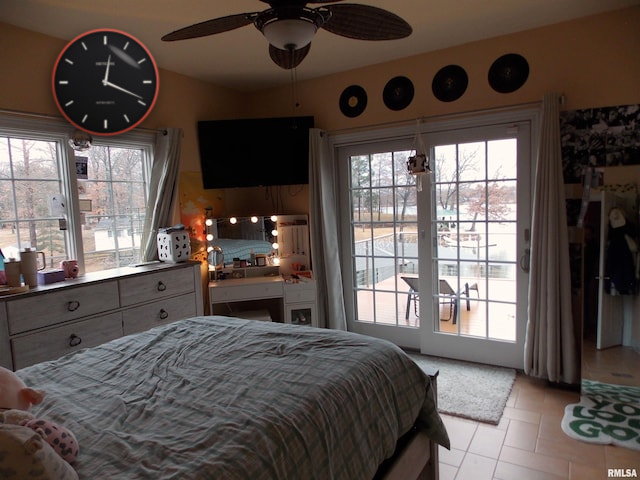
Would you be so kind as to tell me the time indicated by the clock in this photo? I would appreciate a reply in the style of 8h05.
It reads 12h19
